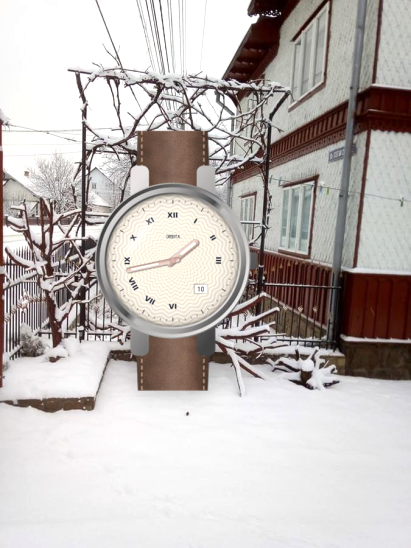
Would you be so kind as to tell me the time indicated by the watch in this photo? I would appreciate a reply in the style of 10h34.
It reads 1h43
